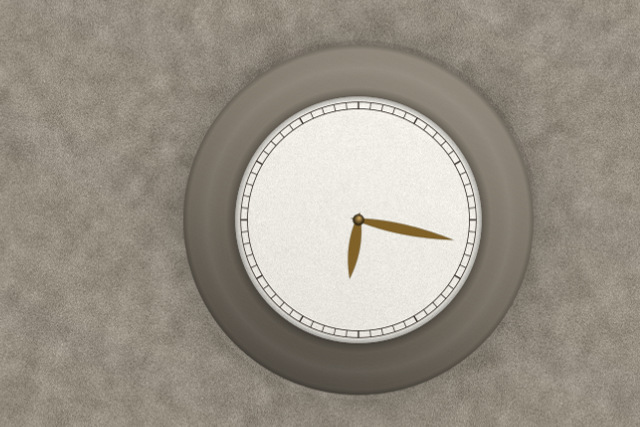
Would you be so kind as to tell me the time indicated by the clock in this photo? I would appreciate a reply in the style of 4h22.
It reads 6h17
